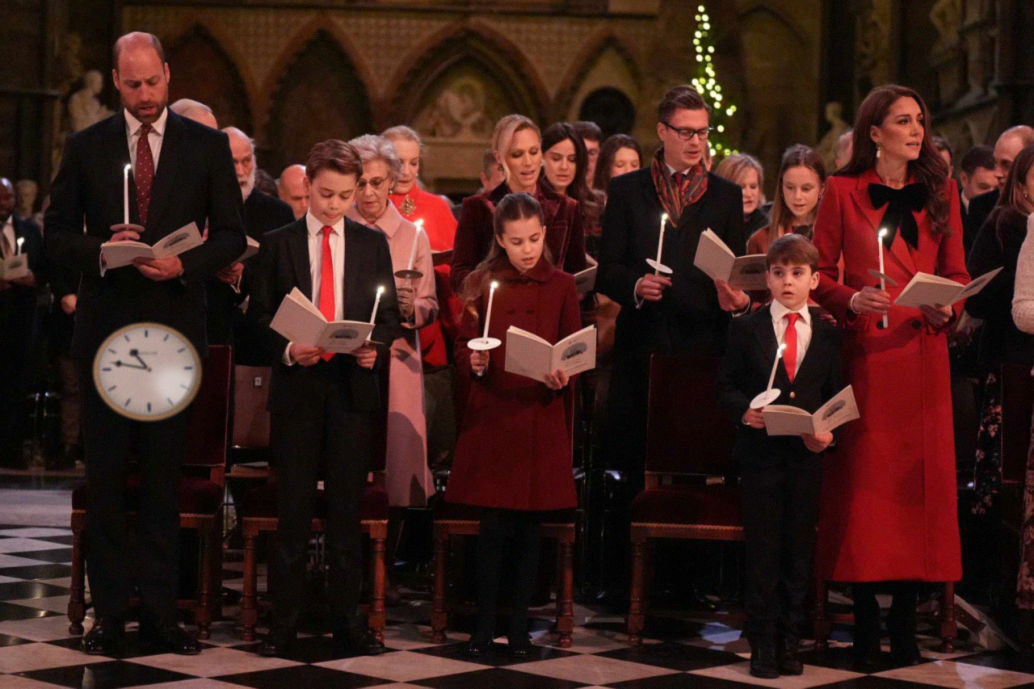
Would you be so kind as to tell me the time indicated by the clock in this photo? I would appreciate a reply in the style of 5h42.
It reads 10h47
